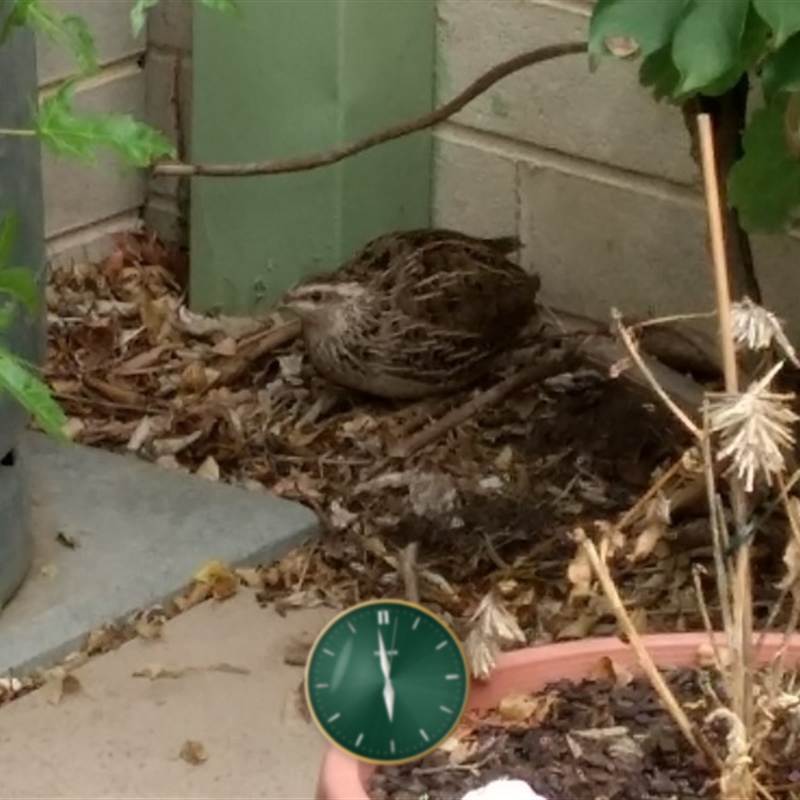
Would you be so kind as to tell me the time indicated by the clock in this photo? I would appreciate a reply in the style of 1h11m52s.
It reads 5h59m02s
